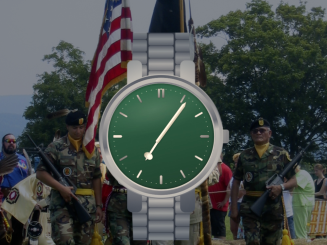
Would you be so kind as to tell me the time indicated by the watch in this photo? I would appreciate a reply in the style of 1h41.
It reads 7h06
